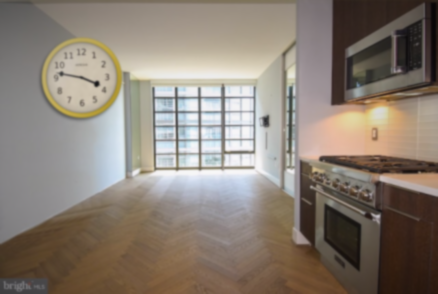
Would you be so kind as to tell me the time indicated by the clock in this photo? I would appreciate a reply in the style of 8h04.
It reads 3h47
